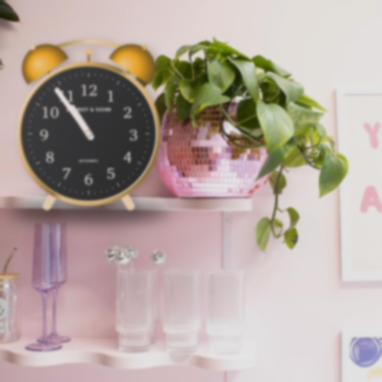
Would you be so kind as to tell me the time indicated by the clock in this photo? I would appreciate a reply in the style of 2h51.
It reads 10h54
